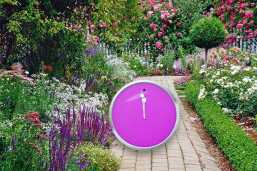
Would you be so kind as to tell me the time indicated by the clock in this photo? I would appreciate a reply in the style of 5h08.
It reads 11h59
